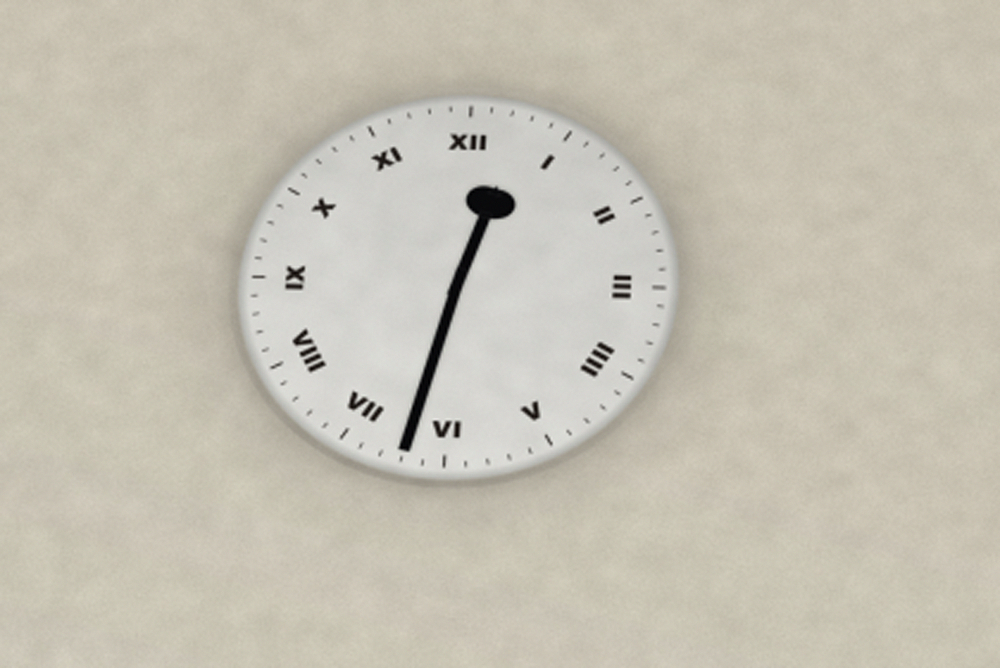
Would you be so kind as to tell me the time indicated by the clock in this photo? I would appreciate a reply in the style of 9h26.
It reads 12h32
